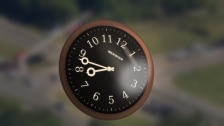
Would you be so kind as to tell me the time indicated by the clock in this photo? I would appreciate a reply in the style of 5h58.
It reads 7h43
